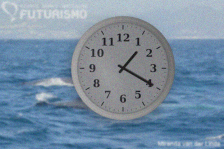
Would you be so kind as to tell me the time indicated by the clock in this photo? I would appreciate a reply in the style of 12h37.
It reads 1h20
